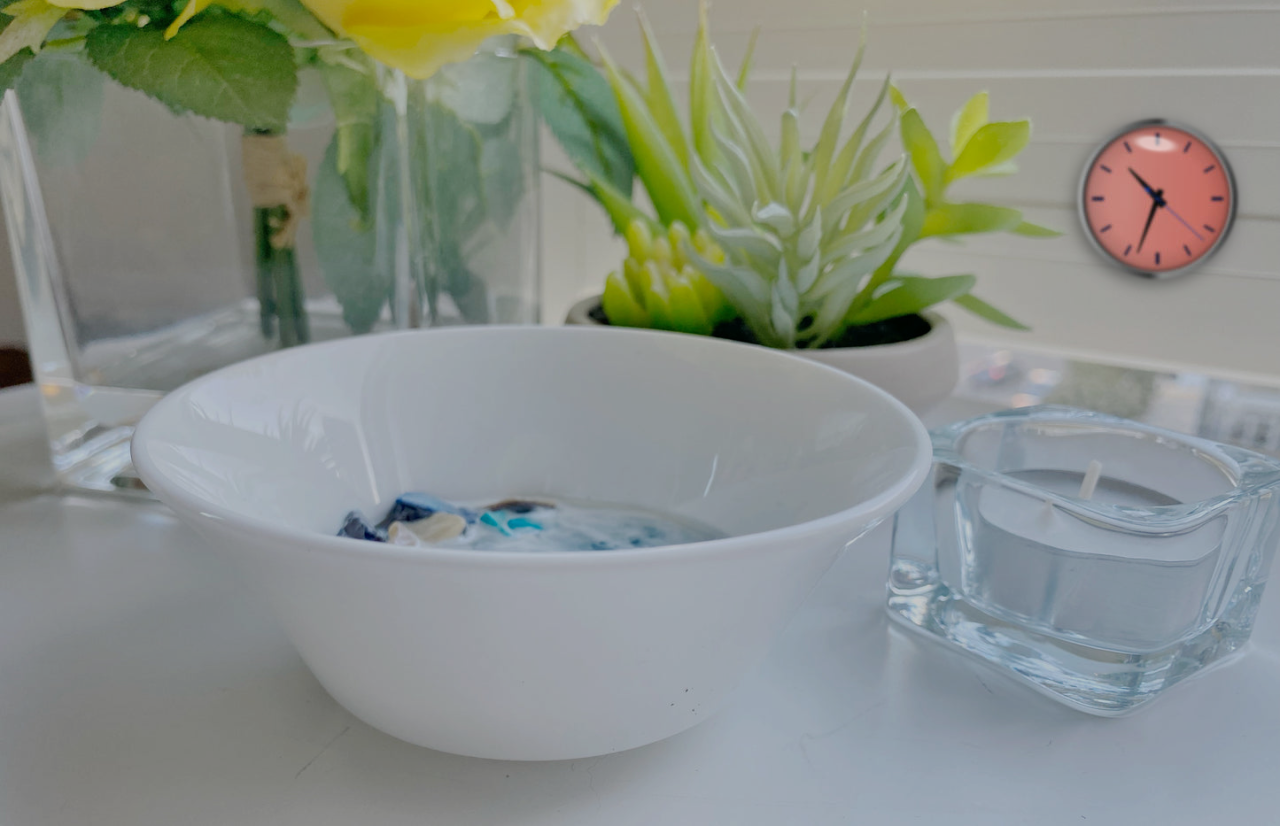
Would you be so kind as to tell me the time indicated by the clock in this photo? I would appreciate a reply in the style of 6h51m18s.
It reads 10h33m22s
